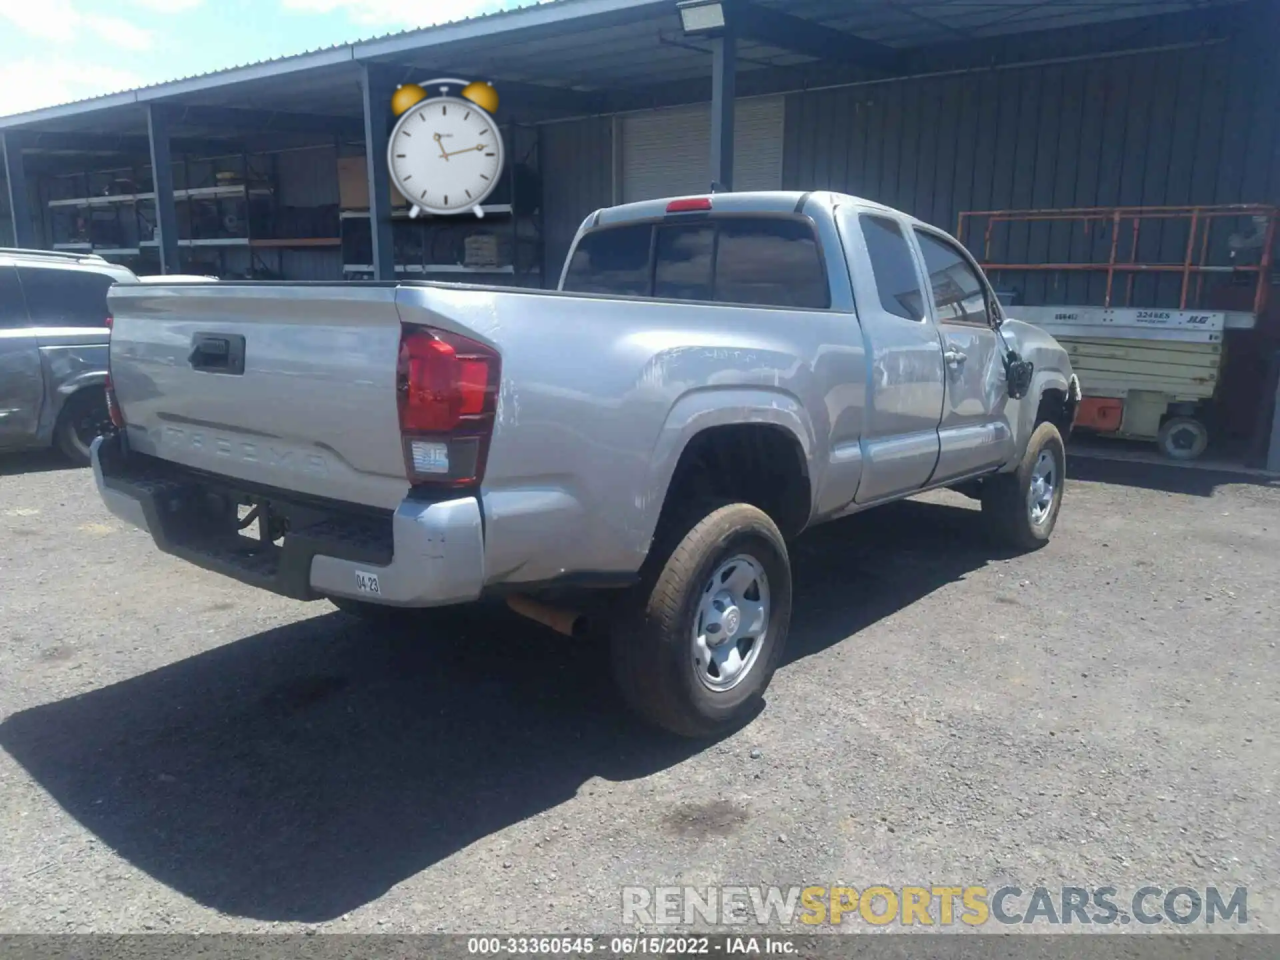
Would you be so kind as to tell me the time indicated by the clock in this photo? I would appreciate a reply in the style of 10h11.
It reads 11h13
